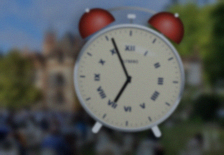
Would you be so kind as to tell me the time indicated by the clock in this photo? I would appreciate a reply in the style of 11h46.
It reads 6h56
